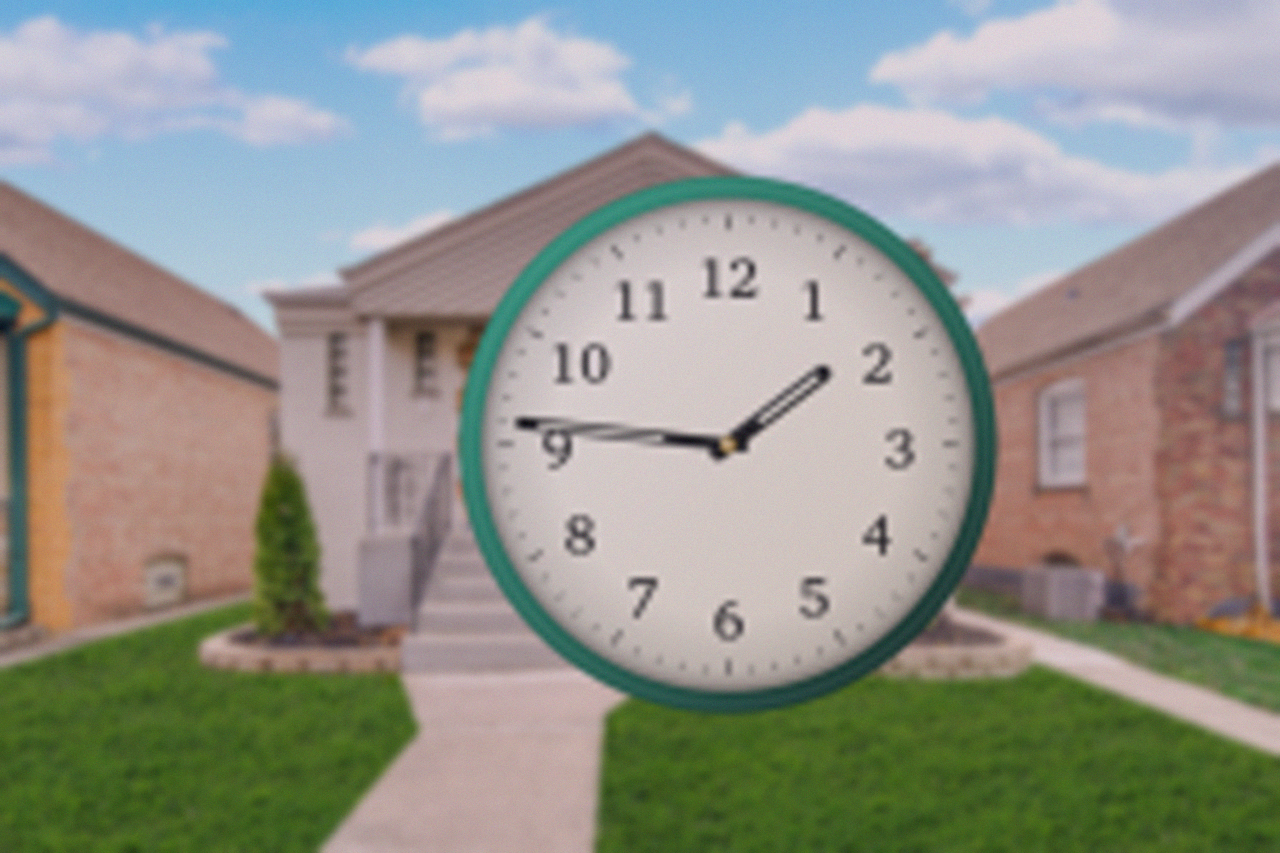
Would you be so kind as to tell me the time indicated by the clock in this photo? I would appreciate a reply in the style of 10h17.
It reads 1h46
